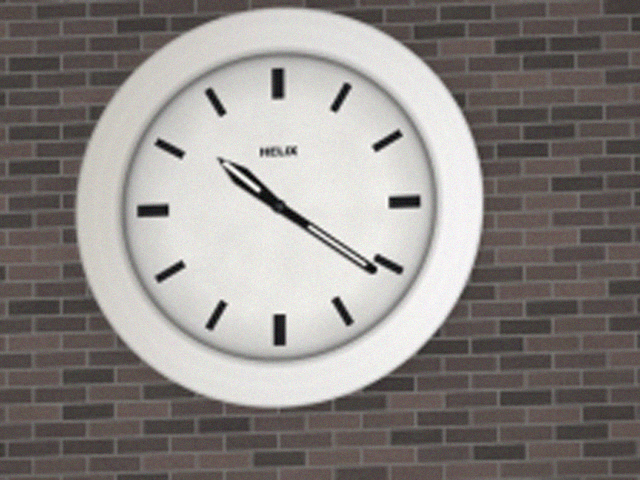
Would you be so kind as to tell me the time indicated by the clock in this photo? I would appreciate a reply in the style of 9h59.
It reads 10h21
